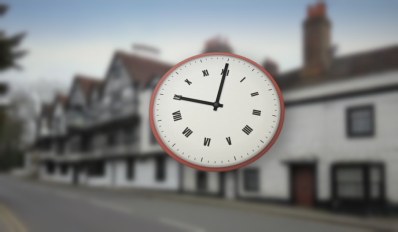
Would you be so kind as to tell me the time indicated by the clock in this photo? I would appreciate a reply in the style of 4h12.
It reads 9h00
